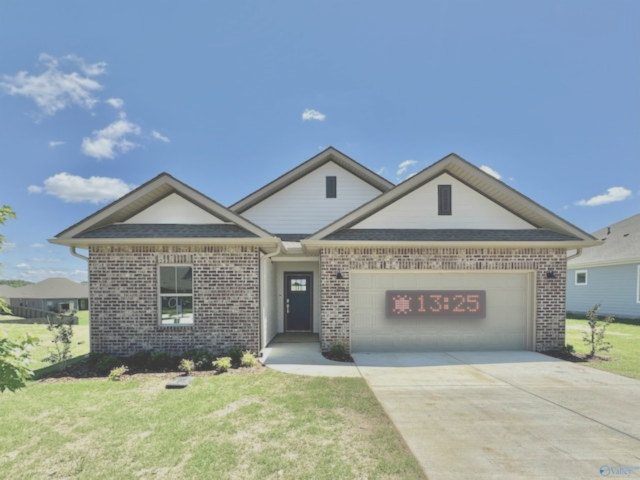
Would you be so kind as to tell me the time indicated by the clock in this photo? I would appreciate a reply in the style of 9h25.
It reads 13h25
